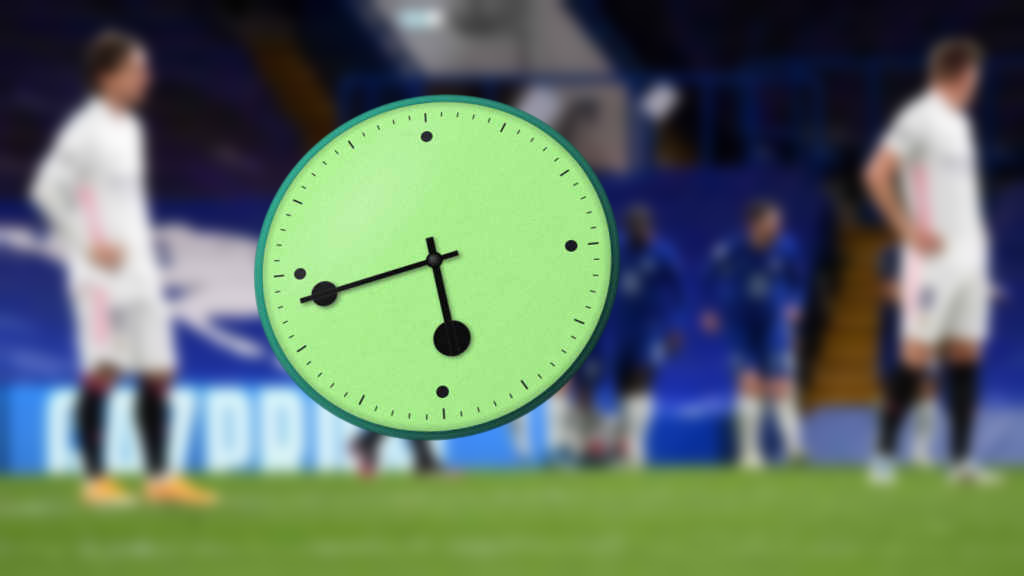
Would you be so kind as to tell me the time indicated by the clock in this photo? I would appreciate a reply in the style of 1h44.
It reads 5h43
